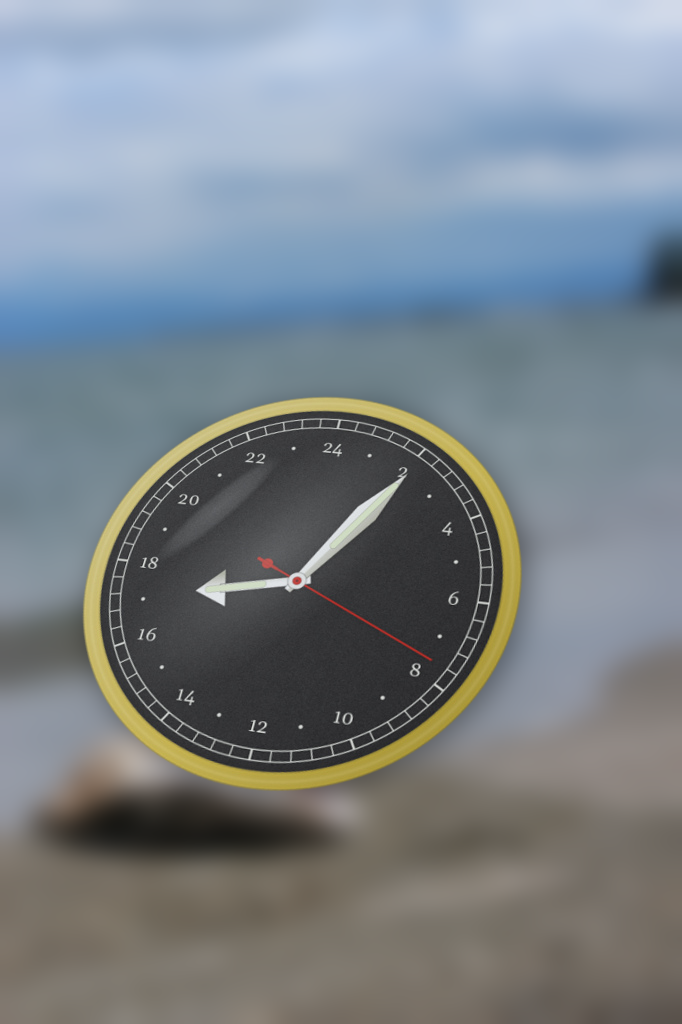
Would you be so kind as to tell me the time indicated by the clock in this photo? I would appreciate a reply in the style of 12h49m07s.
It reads 17h05m19s
